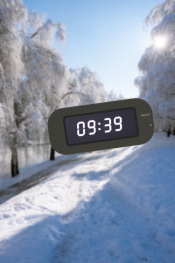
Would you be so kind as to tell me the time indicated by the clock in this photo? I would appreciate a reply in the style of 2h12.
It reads 9h39
